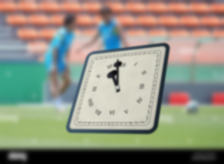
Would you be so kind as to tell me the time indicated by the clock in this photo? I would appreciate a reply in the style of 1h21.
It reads 10h58
